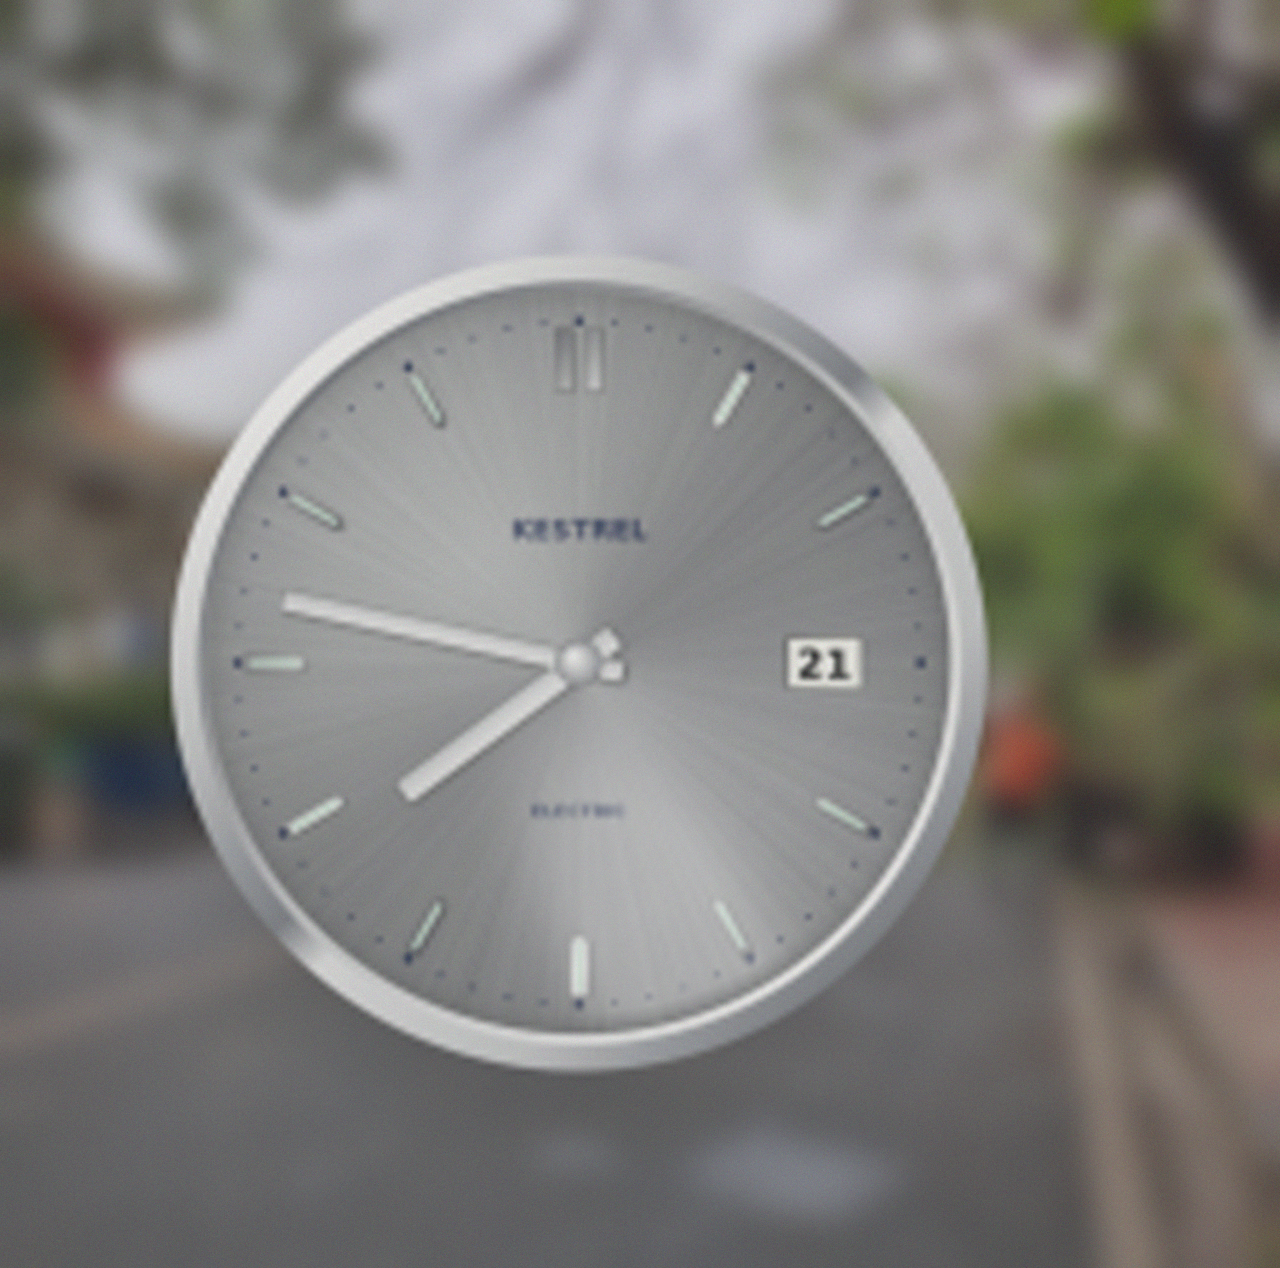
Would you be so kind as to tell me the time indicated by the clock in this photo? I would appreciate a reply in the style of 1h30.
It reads 7h47
